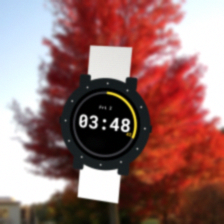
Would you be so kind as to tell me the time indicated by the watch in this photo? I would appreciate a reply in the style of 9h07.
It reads 3h48
